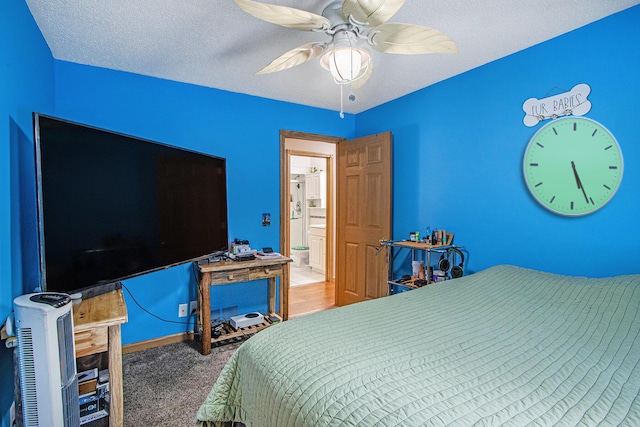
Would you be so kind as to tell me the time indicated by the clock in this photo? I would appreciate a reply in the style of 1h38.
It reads 5h26
